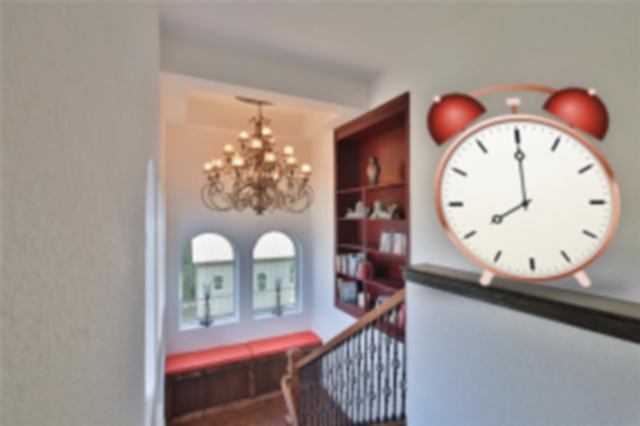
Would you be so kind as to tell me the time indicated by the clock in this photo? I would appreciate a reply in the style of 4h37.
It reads 8h00
